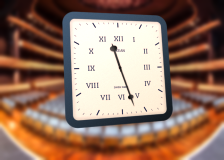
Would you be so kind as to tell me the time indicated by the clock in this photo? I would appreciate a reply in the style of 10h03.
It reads 11h27
